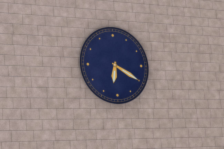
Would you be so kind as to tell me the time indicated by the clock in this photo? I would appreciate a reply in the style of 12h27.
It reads 6h20
